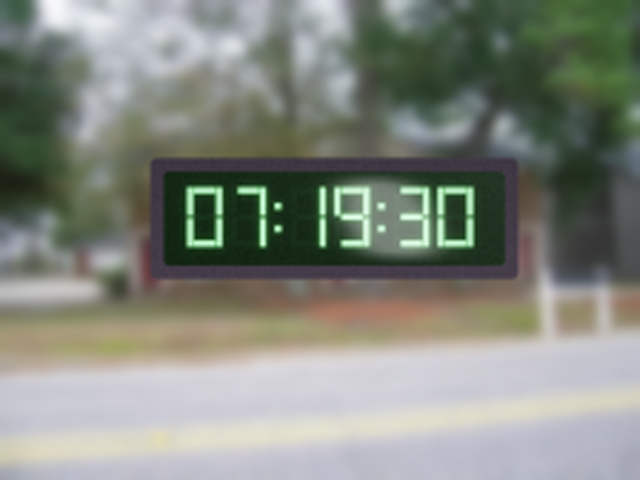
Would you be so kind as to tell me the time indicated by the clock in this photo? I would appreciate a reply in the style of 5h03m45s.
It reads 7h19m30s
